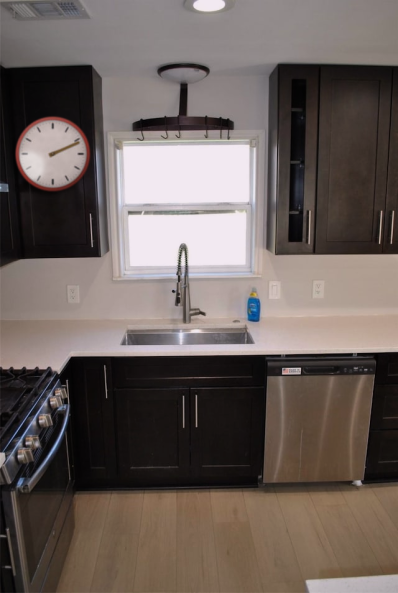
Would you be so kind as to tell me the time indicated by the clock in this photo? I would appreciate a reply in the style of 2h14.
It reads 2h11
